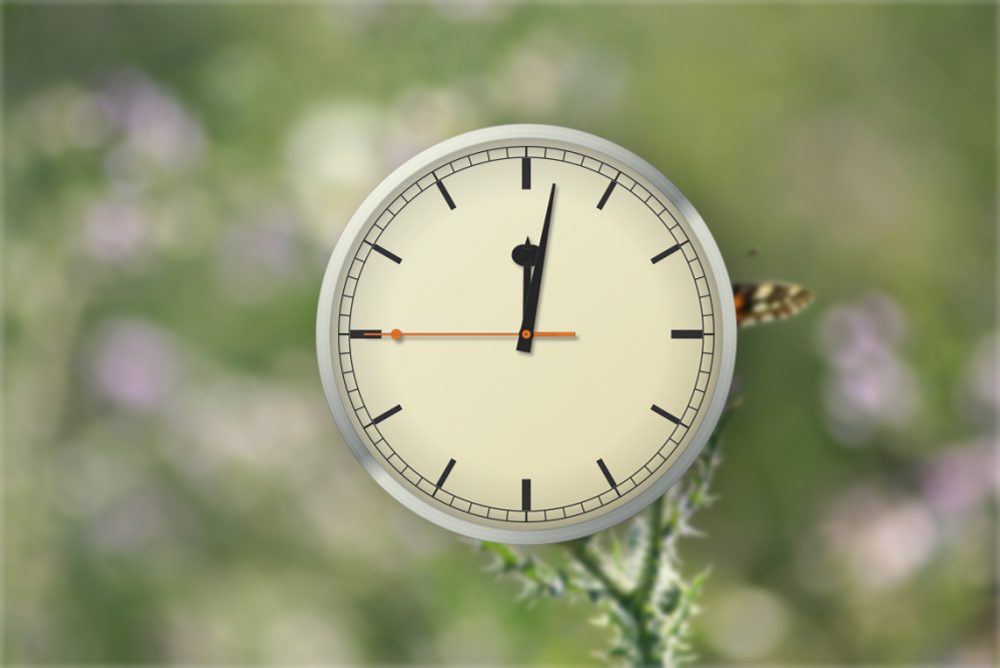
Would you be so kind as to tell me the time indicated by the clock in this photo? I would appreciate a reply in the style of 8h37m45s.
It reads 12h01m45s
